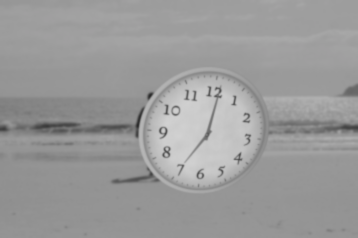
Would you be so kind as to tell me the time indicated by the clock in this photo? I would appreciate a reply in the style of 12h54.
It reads 7h01
